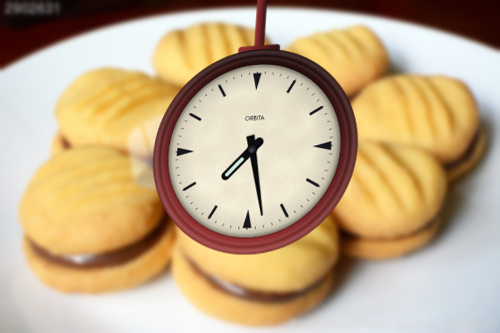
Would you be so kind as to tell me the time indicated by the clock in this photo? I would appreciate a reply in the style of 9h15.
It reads 7h28
